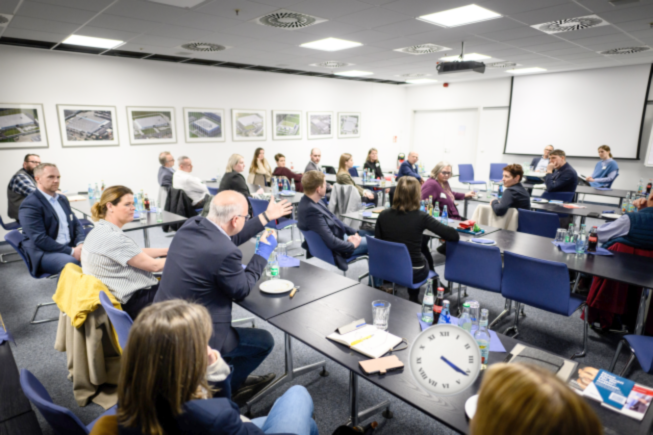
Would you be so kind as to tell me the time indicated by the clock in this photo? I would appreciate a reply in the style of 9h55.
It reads 4h21
